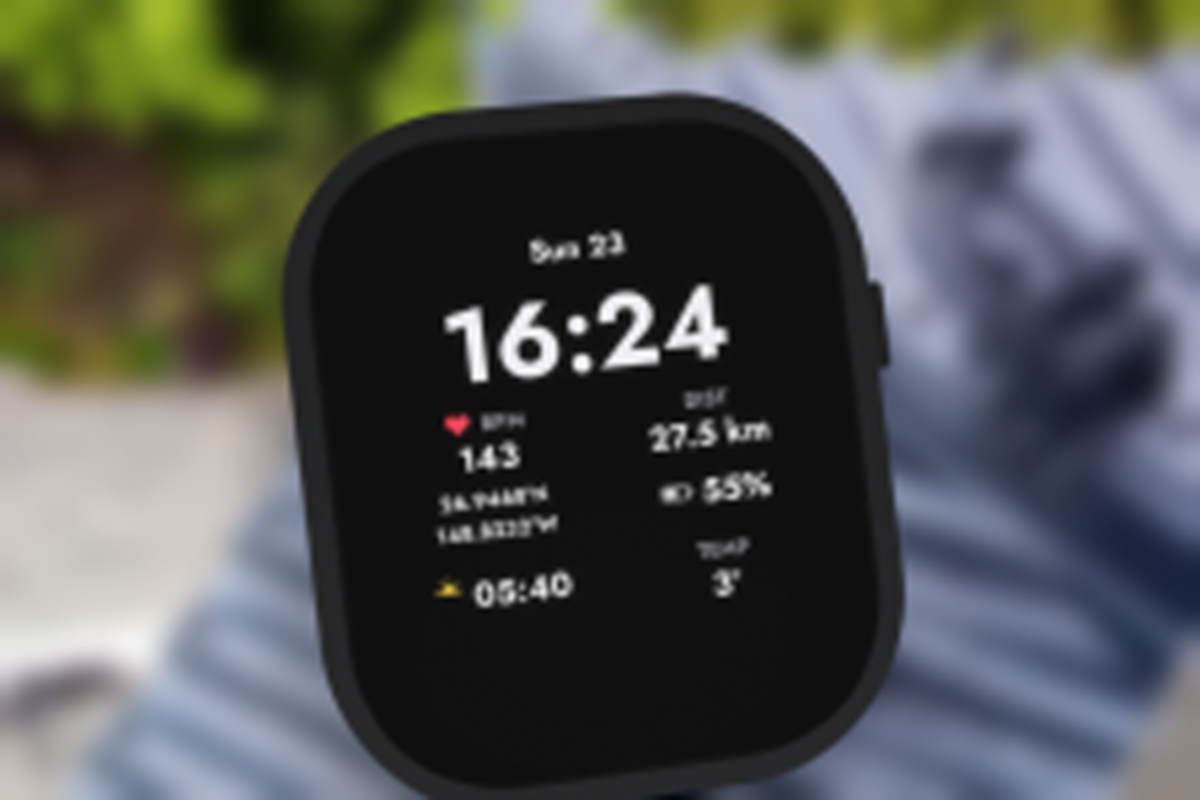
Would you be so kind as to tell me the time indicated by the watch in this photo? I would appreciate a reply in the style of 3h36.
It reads 16h24
